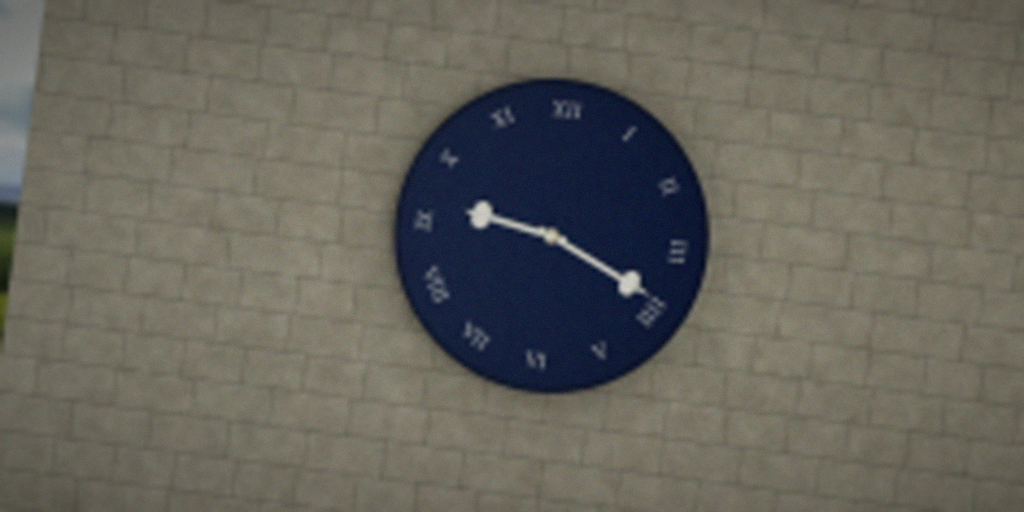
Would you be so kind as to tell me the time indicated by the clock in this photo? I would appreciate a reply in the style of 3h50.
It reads 9h19
